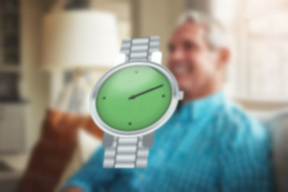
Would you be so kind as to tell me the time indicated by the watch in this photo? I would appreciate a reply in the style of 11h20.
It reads 2h11
